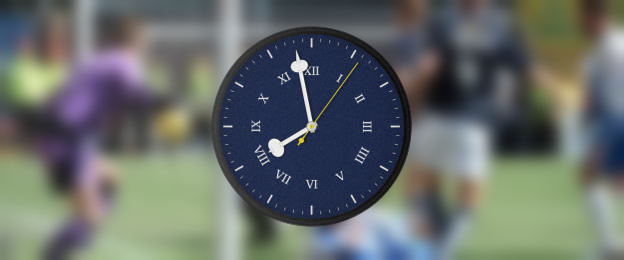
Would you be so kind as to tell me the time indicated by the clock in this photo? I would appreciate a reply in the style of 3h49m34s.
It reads 7h58m06s
